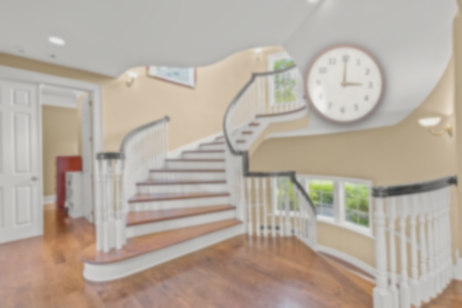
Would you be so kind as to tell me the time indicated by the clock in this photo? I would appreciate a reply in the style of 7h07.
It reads 3h00
